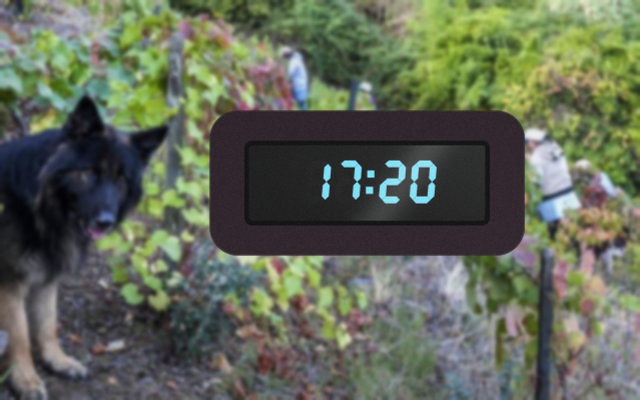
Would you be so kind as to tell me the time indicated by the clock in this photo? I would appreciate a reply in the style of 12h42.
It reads 17h20
